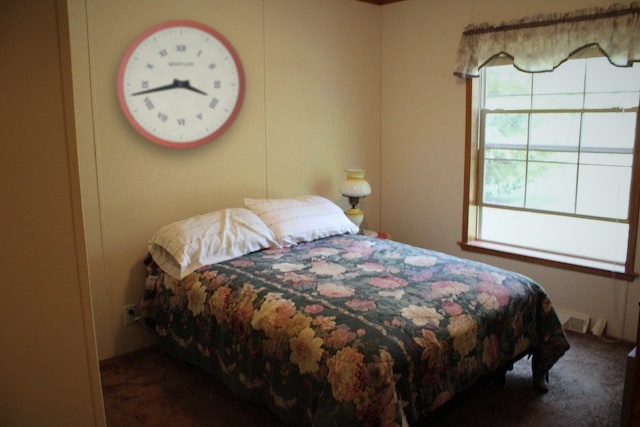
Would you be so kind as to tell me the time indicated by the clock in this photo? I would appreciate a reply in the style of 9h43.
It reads 3h43
